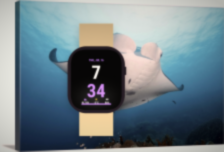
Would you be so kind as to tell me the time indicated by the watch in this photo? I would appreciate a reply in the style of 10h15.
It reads 7h34
